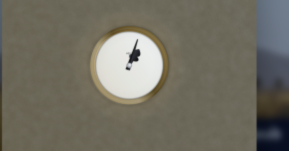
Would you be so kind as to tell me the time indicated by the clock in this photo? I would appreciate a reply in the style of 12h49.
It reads 1h03
